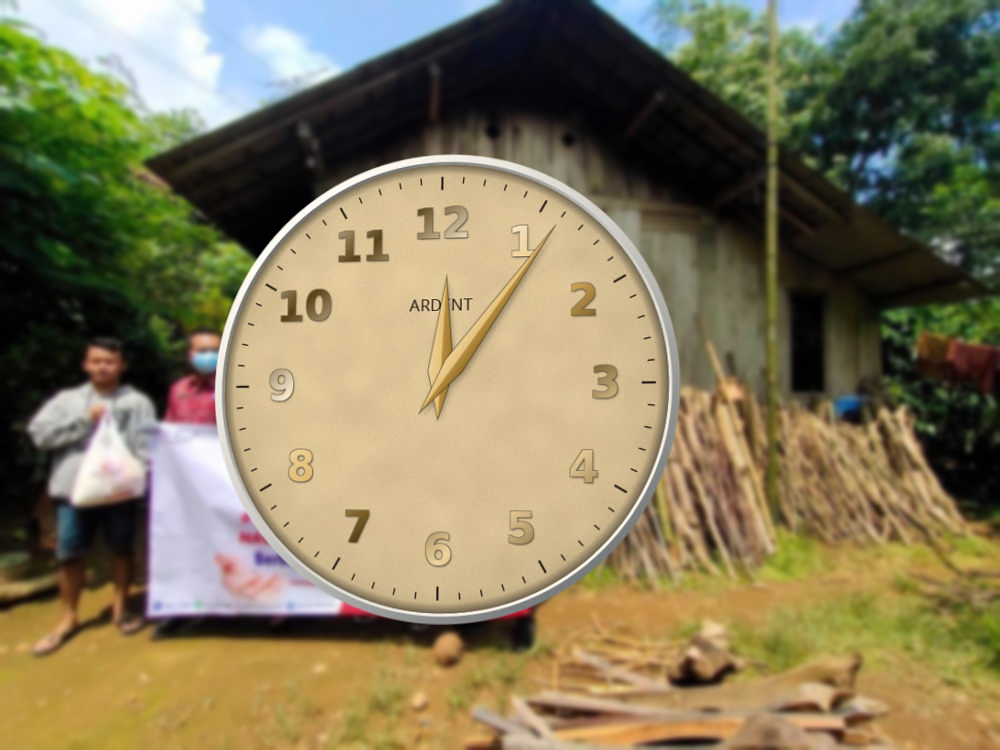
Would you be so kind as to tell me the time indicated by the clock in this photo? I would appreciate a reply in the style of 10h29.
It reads 12h06
